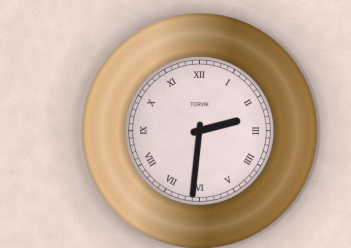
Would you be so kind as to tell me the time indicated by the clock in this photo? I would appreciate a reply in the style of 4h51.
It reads 2h31
